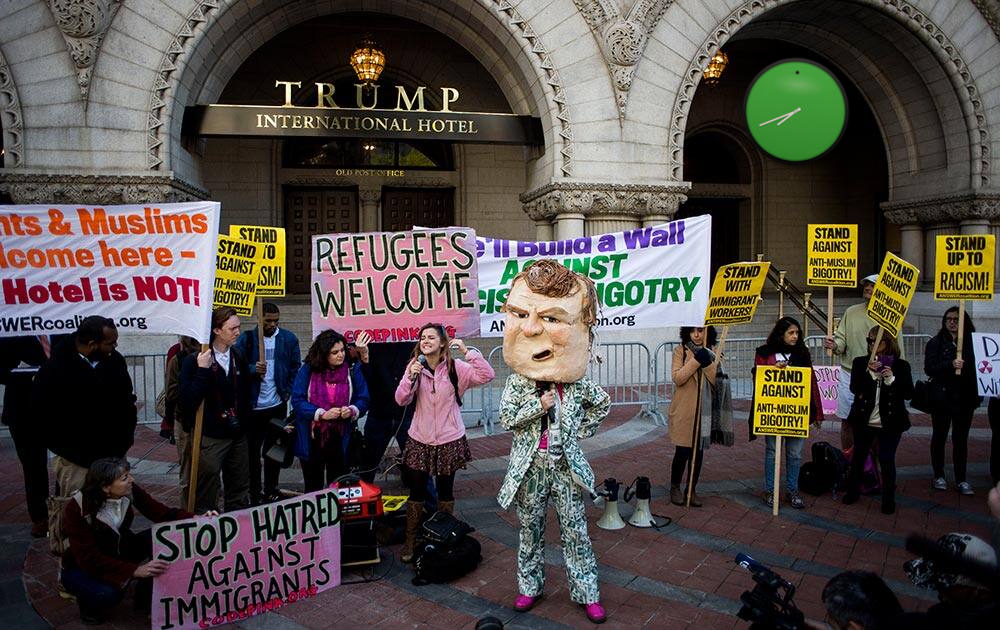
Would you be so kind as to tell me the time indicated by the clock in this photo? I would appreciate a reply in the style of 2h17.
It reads 7h41
